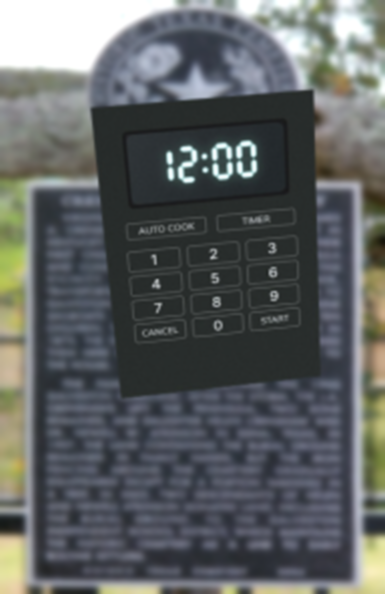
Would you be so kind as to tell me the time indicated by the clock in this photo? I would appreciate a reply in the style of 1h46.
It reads 12h00
